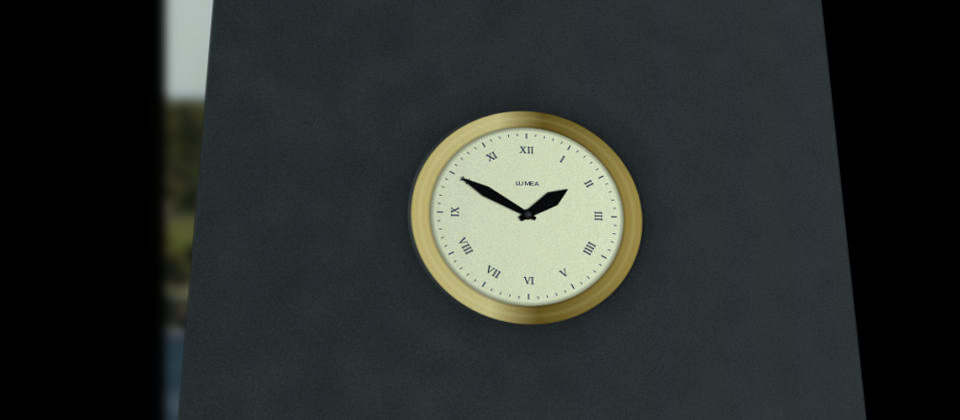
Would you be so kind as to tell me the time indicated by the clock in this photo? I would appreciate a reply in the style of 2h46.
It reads 1h50
